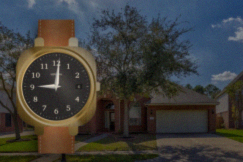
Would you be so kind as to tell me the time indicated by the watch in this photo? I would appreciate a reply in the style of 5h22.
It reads 9h01
